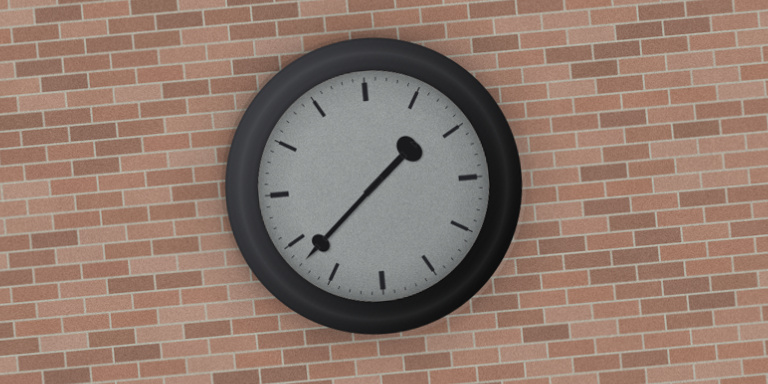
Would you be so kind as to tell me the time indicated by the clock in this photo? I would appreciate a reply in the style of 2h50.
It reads 1h38
